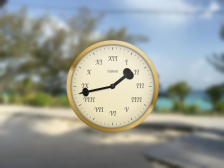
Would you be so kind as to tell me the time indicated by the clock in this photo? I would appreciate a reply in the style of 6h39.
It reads 1h43
